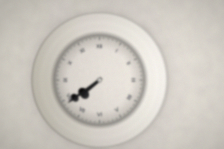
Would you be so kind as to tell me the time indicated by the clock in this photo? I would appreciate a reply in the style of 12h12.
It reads 7h39
